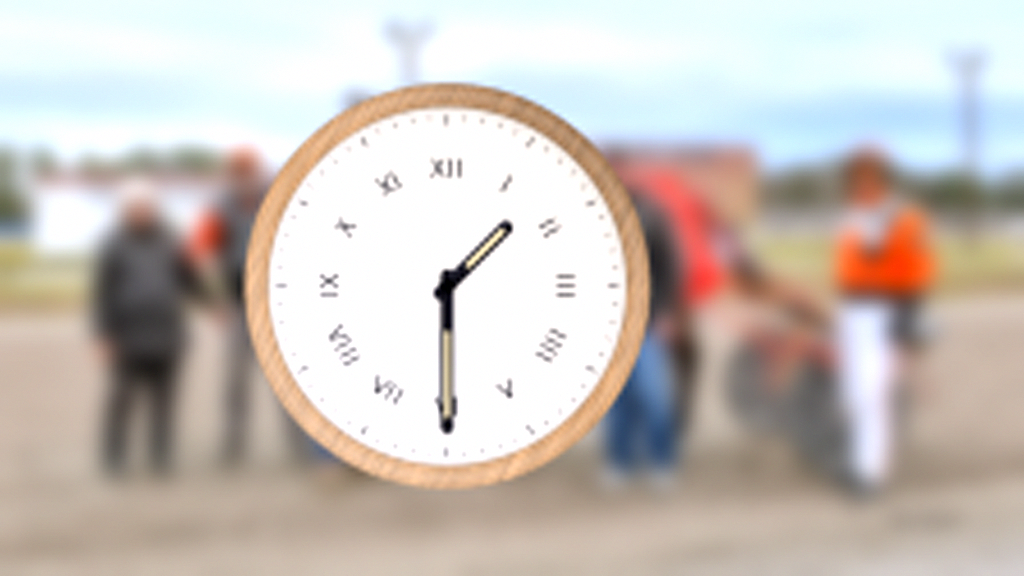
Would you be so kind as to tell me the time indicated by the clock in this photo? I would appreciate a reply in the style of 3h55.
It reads 1h30
